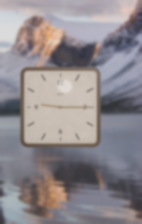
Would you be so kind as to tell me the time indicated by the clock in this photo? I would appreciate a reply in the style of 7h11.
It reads 9h15
